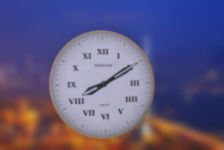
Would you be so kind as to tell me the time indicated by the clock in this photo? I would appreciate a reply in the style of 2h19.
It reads 8h10
